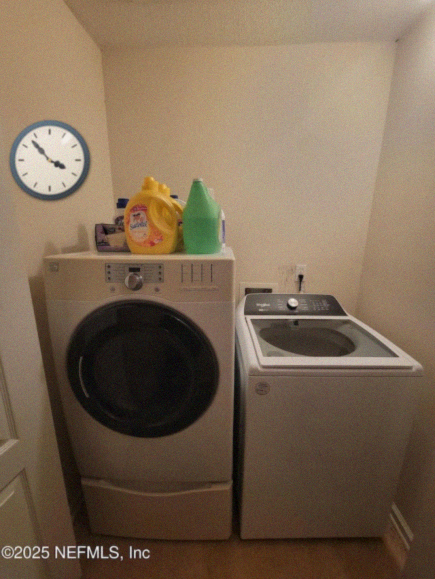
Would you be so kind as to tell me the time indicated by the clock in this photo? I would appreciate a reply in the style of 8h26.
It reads 3h53
